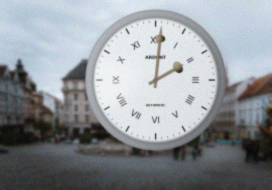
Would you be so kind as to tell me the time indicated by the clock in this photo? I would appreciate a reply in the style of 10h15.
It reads 2h01
